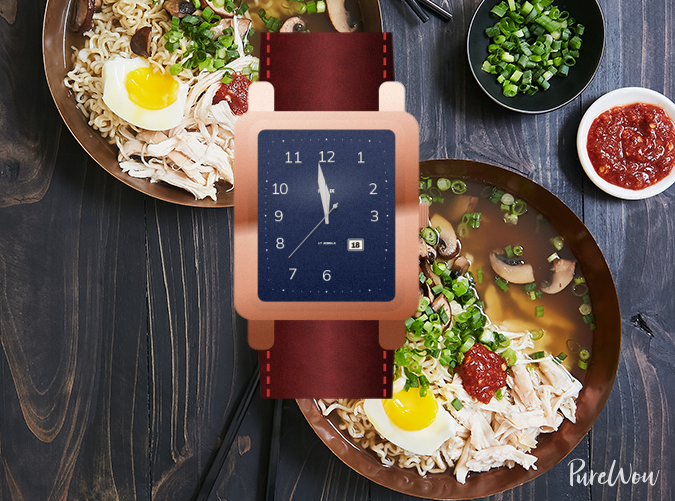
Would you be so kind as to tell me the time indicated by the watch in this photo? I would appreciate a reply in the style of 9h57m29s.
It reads 11h58m37s
